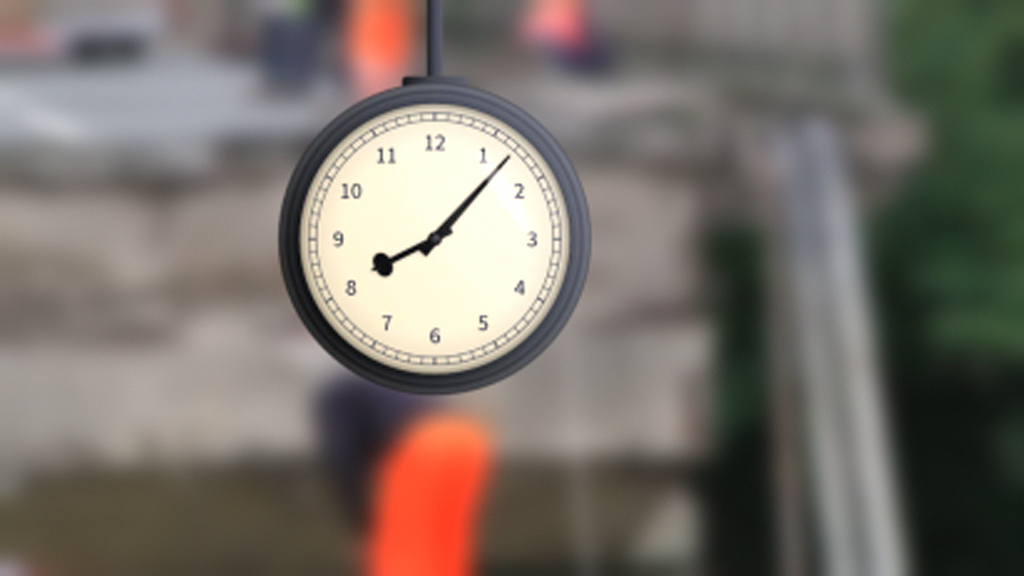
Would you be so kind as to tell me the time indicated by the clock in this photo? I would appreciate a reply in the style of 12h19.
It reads 8h07
